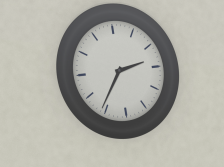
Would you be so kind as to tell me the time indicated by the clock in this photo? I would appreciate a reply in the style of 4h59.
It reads 2h36
